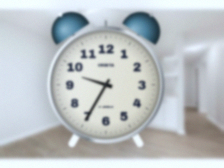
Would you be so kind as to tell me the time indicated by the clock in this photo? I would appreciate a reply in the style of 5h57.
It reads 9h35
